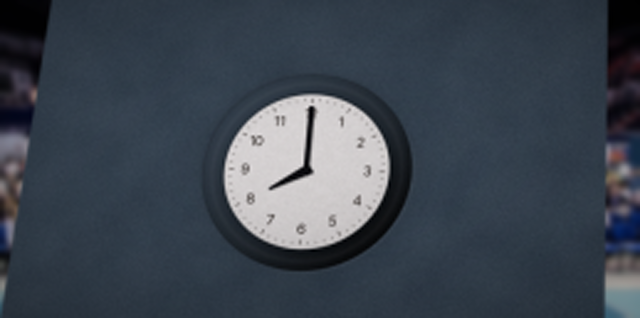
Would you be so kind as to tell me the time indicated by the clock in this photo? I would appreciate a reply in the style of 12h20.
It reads 8h00
